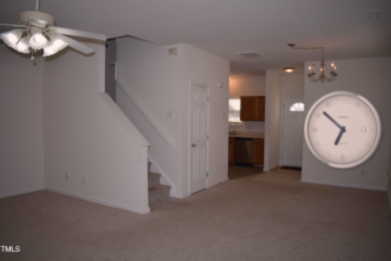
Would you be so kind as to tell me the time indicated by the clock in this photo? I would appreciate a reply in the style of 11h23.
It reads 6h52
